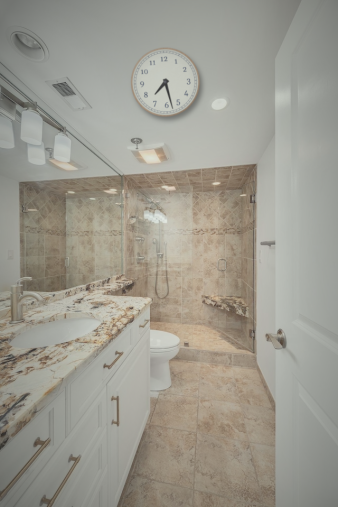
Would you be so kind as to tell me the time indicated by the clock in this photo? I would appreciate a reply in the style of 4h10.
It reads 7h28
